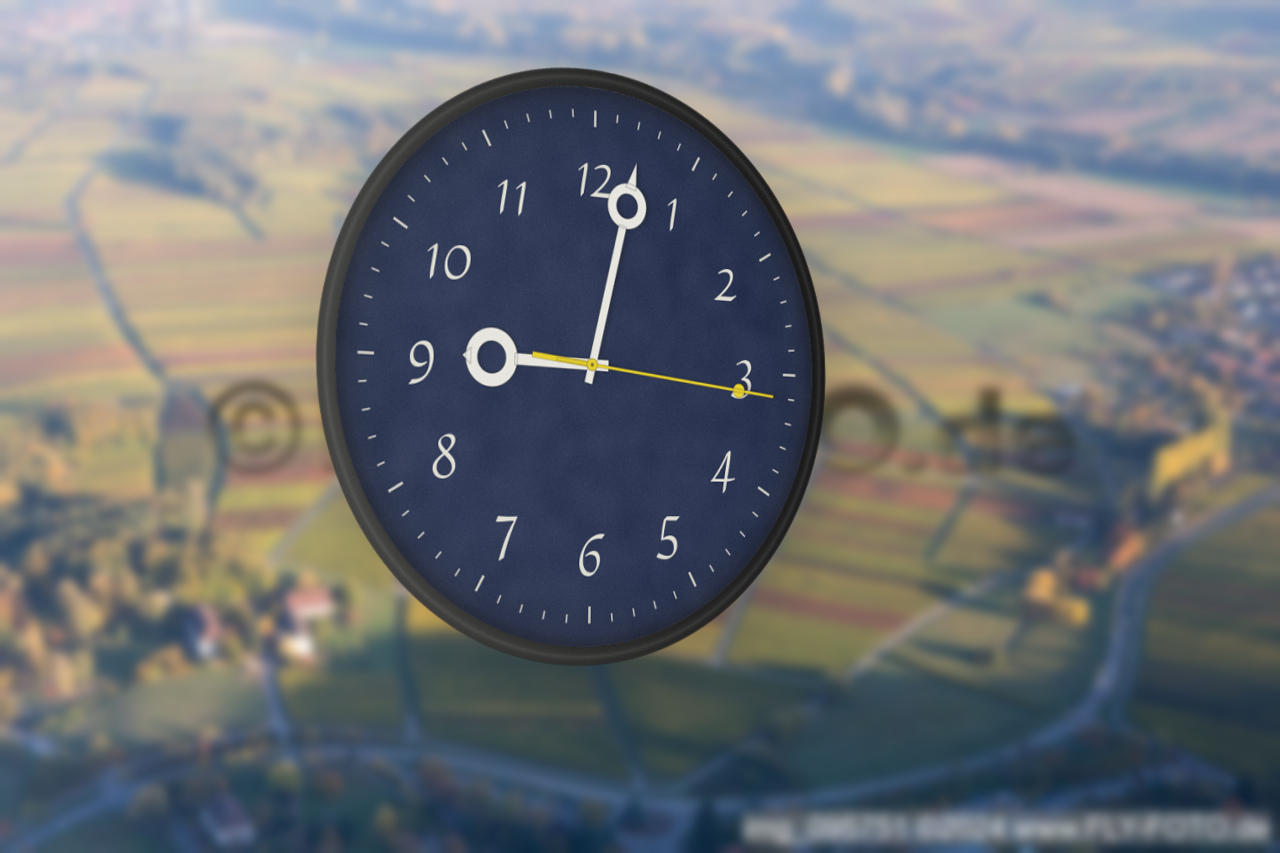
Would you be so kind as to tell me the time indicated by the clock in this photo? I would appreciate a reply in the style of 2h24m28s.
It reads 9h02m16s
